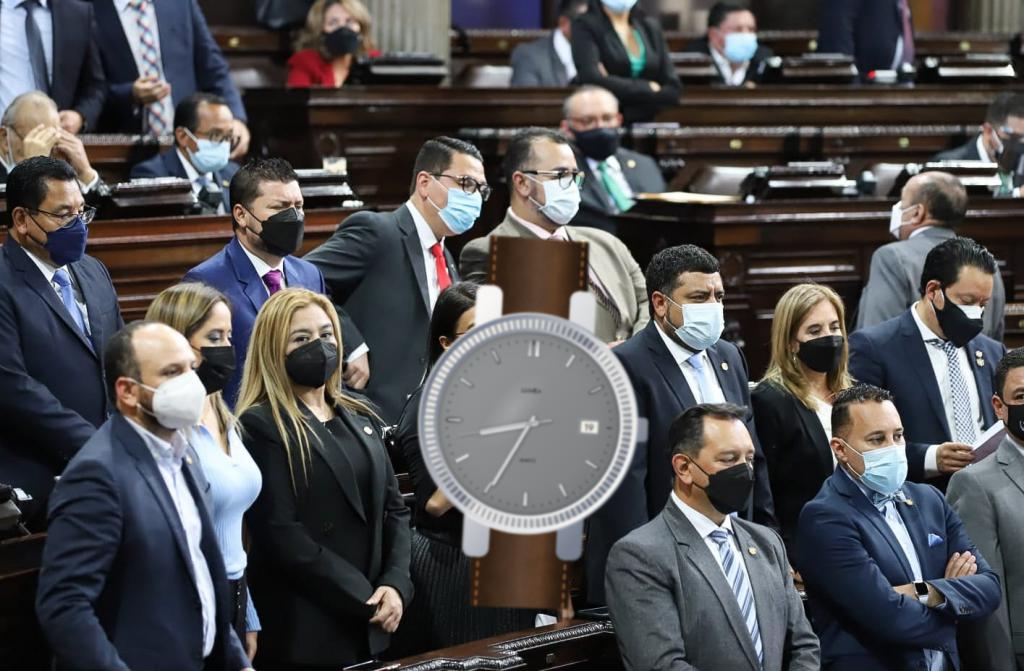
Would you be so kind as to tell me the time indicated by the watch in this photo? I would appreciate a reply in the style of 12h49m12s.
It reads 8h34m43s
